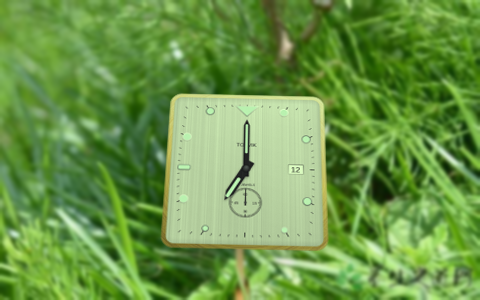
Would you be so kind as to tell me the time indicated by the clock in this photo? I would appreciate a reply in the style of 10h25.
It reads 7h00
